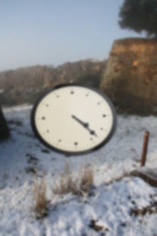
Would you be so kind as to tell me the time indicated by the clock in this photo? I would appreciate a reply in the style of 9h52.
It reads 4h23
